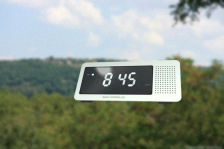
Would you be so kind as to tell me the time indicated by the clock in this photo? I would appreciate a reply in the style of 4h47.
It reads 8h45
